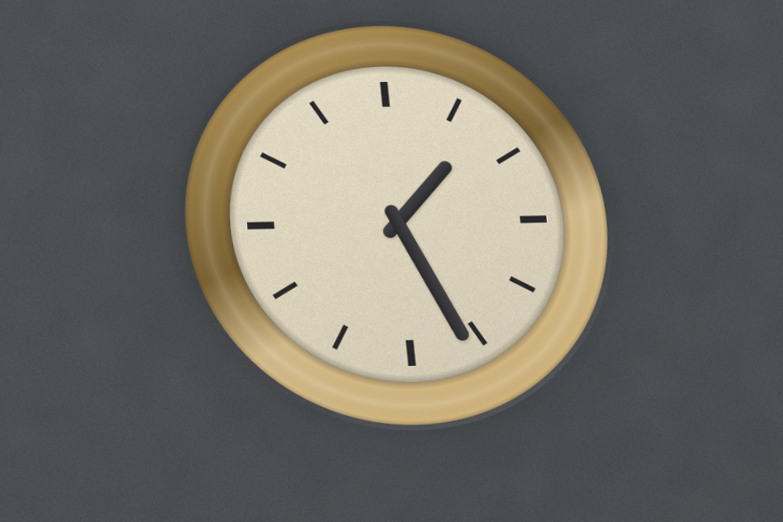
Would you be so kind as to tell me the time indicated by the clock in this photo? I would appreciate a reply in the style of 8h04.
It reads 1h26
